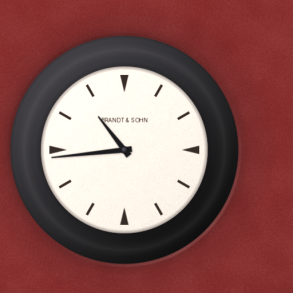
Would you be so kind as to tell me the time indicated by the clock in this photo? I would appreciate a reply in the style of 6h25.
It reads 10h44
